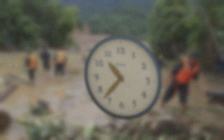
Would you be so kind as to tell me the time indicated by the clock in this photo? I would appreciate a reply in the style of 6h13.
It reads 10h37
